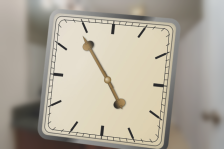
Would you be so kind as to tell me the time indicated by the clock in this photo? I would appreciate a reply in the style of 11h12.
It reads 4h54
